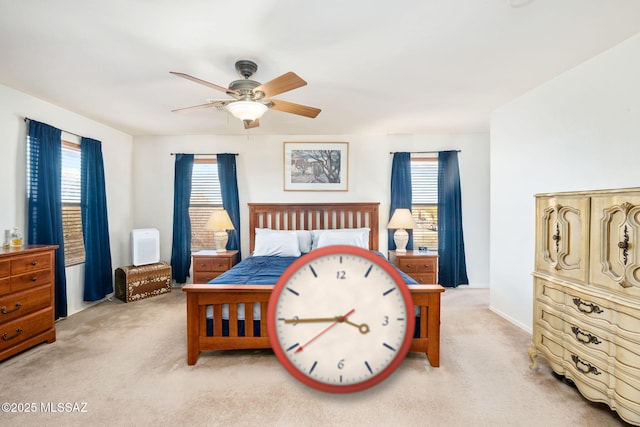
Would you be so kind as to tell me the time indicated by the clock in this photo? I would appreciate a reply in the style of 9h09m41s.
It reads 3h44m39s
